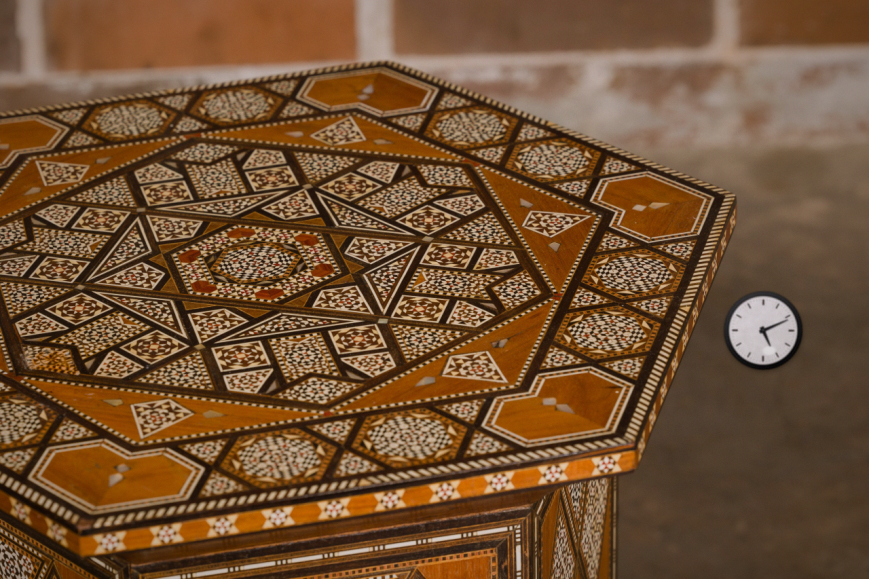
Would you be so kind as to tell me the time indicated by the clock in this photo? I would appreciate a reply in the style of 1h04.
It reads 5h11
